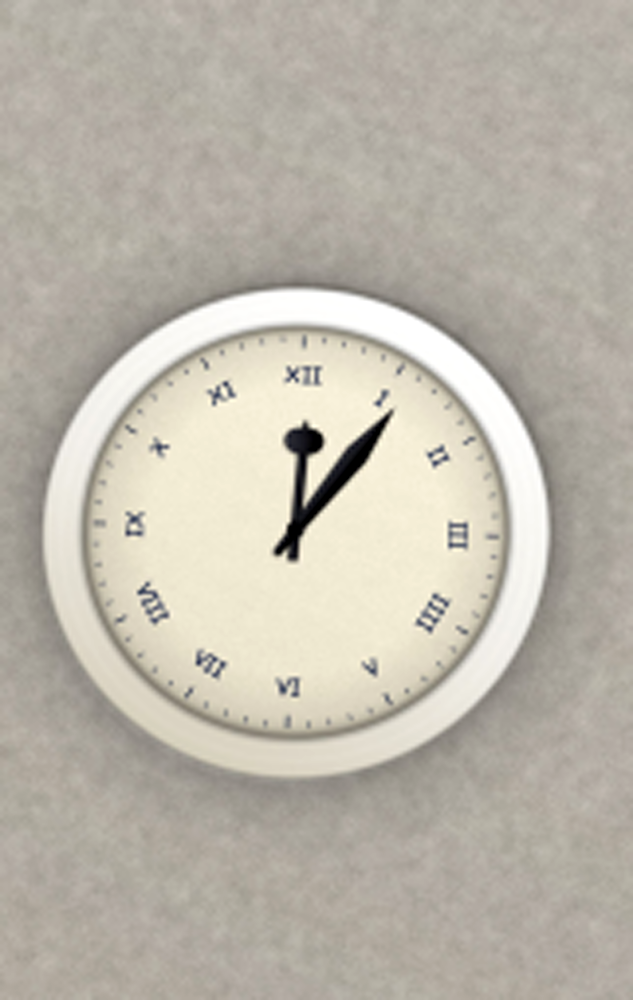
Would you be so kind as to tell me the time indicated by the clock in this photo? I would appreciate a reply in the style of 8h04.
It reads 12h06
